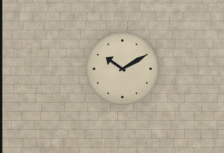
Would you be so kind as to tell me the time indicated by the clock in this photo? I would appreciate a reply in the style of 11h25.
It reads 10h10
